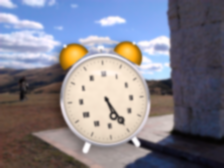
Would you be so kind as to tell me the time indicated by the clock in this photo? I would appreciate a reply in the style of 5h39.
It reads 5h25
